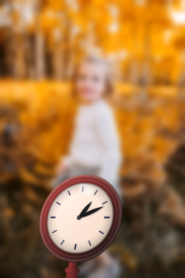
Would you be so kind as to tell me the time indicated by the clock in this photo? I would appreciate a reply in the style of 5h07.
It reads 1h11
